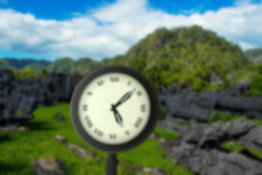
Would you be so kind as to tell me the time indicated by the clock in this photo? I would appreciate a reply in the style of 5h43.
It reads 5h08
